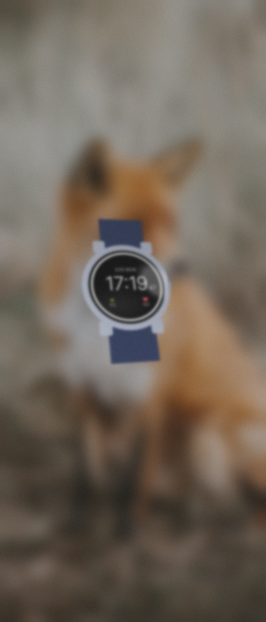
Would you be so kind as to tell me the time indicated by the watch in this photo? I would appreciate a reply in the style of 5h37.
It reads 17h19
